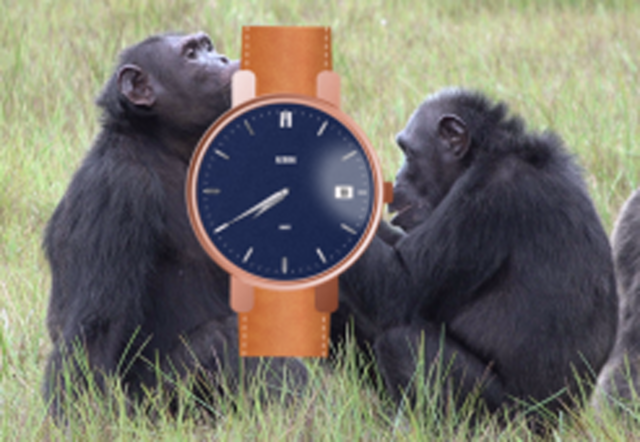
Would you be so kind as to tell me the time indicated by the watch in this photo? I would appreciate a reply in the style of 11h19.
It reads 7h40
